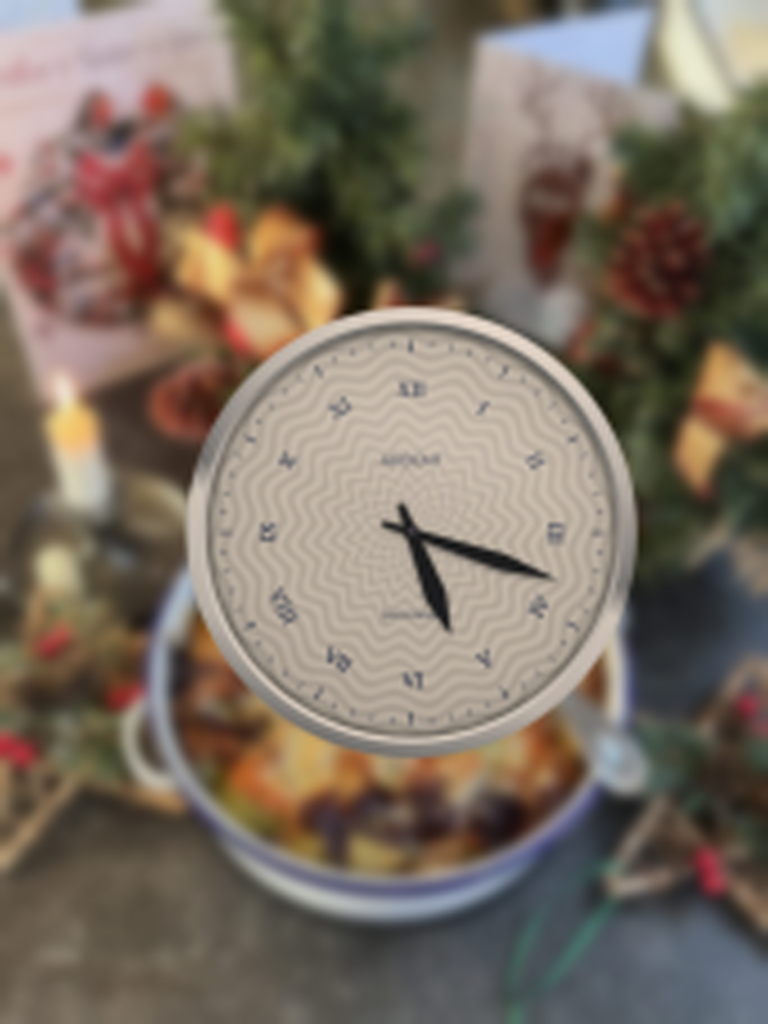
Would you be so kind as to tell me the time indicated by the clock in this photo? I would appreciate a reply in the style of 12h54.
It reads 5h18
